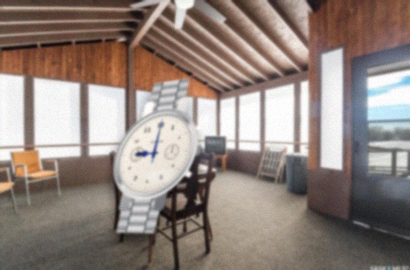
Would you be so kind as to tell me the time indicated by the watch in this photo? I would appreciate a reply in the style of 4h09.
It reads 9h00
